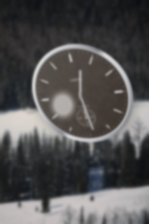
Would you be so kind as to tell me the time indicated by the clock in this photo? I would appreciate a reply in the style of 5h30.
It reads 12h29
